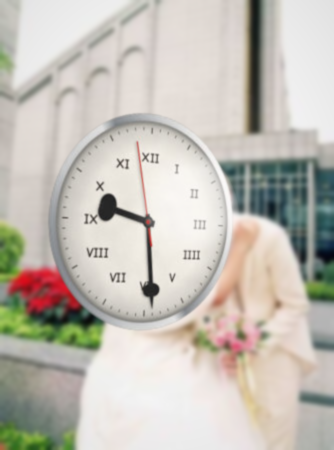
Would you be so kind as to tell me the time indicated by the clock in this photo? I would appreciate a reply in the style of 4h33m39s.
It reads 9h28m58s
